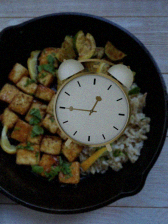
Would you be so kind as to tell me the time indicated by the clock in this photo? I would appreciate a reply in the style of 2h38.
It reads 12h45
